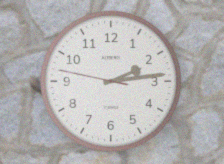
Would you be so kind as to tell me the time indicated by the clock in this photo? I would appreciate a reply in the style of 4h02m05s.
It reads 2h13m47s
